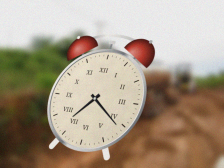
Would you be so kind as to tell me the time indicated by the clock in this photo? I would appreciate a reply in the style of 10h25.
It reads 7h21
